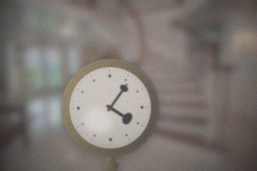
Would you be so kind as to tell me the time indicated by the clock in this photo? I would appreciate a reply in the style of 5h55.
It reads 4h06
